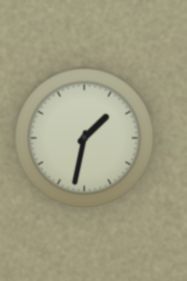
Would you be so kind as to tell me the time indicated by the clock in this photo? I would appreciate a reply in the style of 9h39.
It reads 1h32
